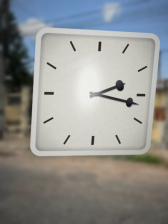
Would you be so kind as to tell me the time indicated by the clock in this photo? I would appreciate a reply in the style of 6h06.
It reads 2h17
